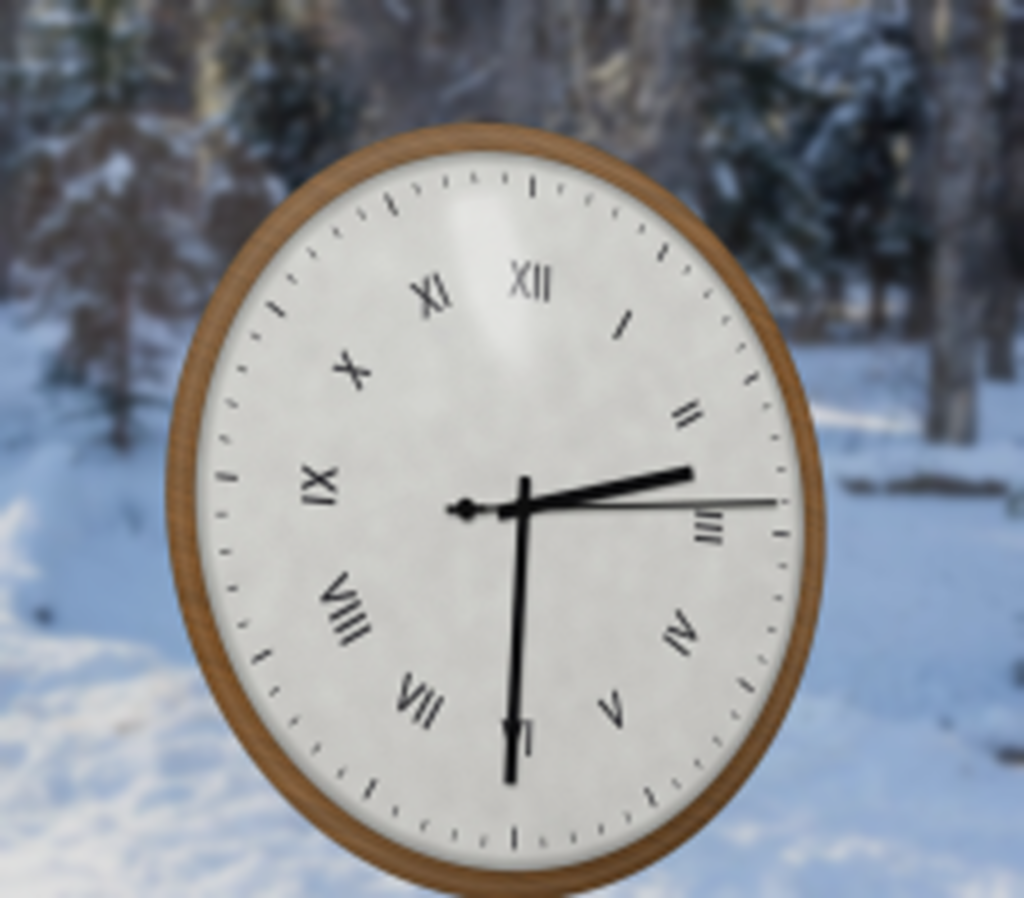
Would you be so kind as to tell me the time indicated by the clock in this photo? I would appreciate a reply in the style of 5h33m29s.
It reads 2h30m14s
